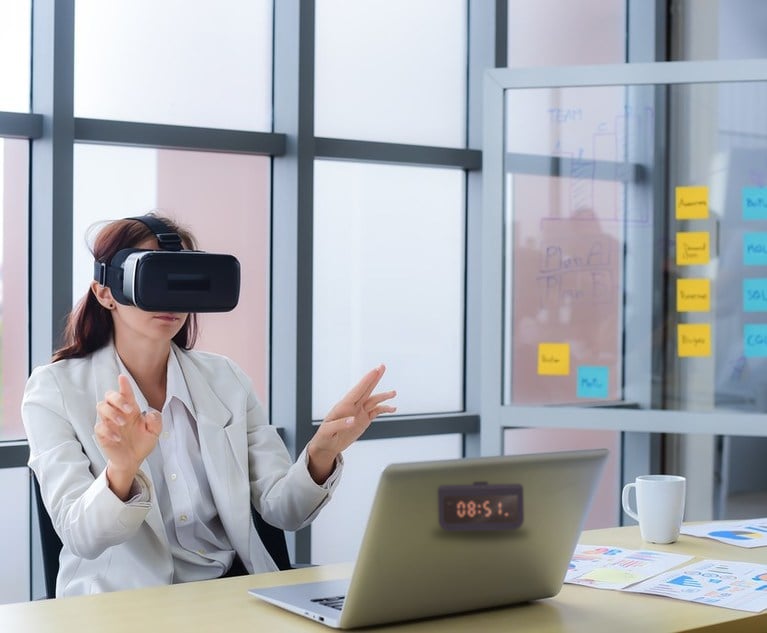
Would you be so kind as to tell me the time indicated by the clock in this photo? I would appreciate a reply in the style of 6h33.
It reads 8h51
